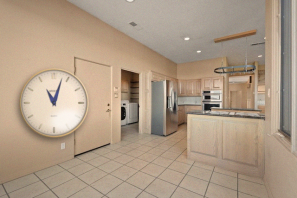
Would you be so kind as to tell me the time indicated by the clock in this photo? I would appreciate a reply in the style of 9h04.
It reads 11h03
